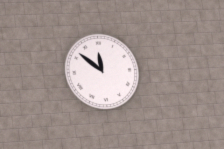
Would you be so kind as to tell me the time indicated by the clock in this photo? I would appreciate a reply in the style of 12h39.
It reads 11h52
